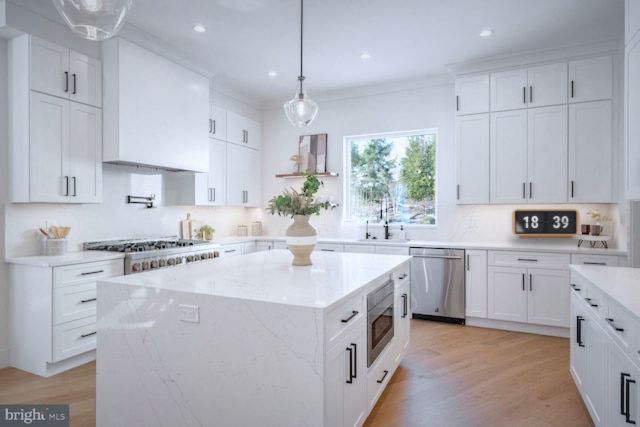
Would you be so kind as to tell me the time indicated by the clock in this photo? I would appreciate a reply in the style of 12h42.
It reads 18h39
